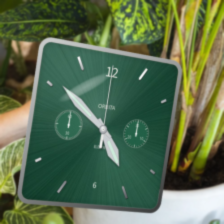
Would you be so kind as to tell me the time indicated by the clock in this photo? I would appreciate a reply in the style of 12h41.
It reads 4h51
